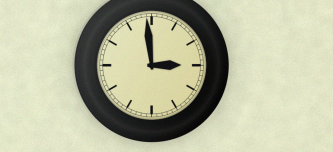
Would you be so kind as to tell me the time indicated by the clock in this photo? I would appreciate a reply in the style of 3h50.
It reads 2h59
